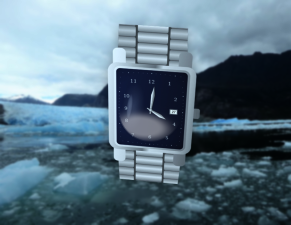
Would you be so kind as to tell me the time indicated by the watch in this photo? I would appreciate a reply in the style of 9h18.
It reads 4h01
